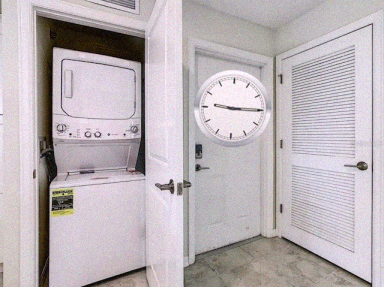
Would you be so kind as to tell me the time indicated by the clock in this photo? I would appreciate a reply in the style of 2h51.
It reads 9h15
